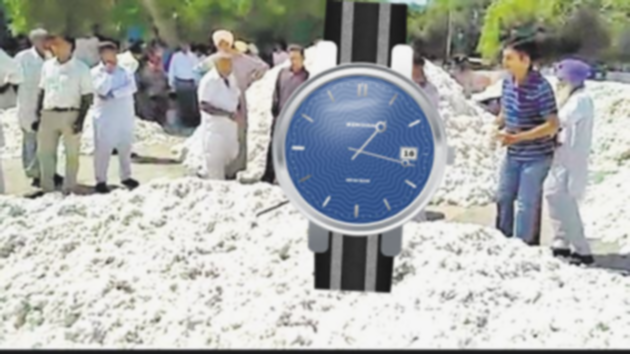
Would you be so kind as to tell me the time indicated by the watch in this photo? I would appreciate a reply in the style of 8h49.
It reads 1h17
